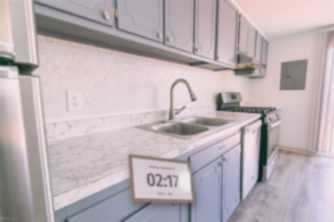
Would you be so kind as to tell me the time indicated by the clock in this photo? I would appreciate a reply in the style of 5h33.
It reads 2h17
